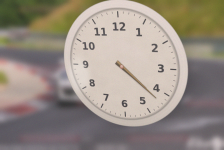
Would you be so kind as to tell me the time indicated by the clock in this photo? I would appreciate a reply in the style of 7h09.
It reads 4h22
